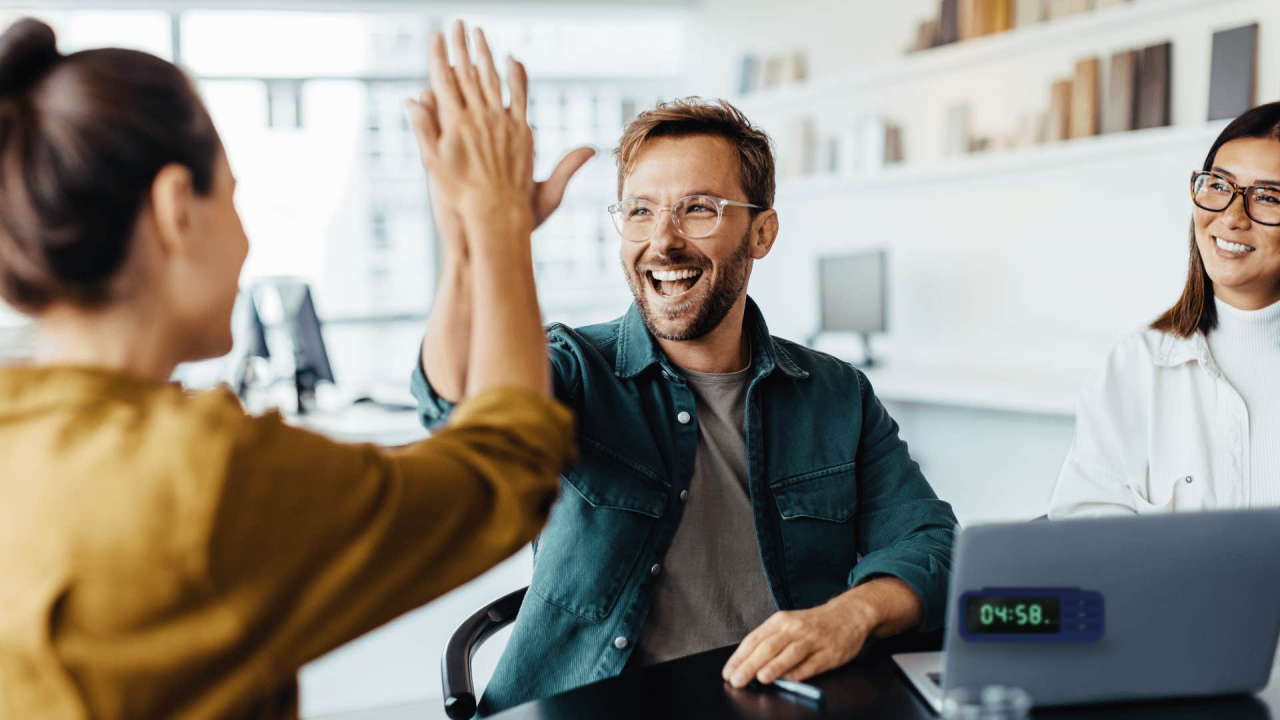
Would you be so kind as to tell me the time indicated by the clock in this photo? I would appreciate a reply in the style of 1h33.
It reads 4h58
